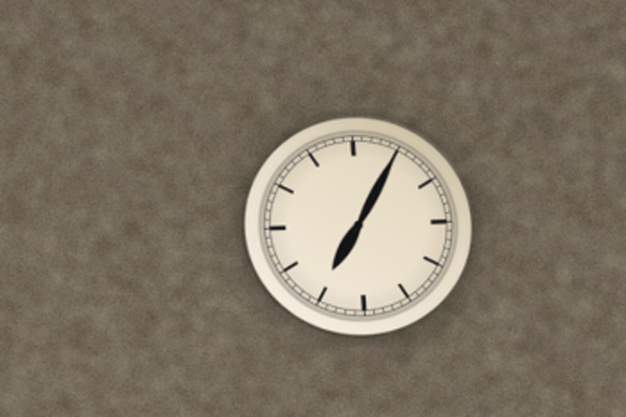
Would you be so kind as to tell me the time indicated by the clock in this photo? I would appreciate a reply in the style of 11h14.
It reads 7h05
